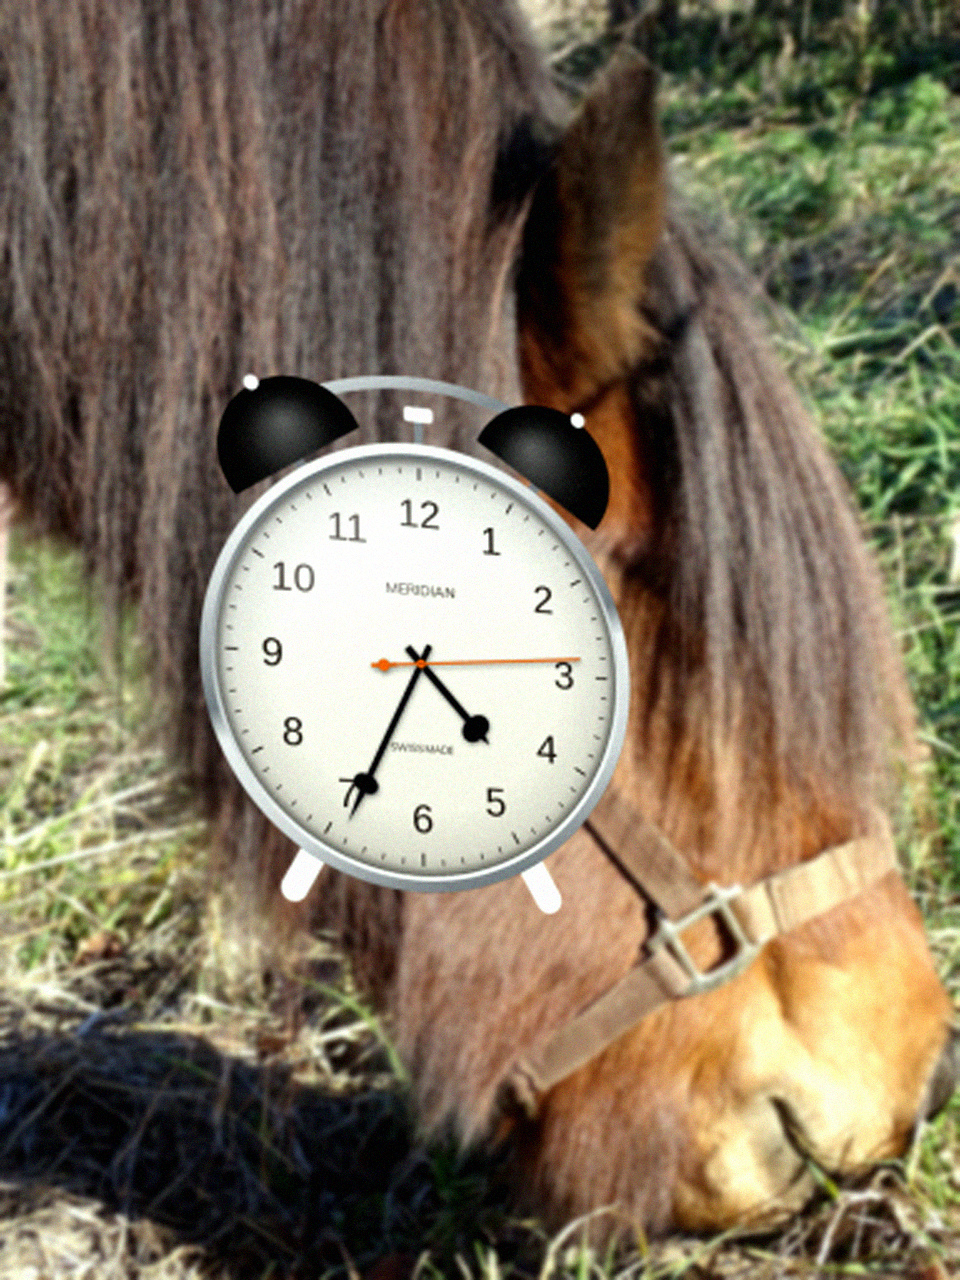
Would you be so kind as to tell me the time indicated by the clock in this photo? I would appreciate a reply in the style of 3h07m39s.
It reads 4h34m14s
